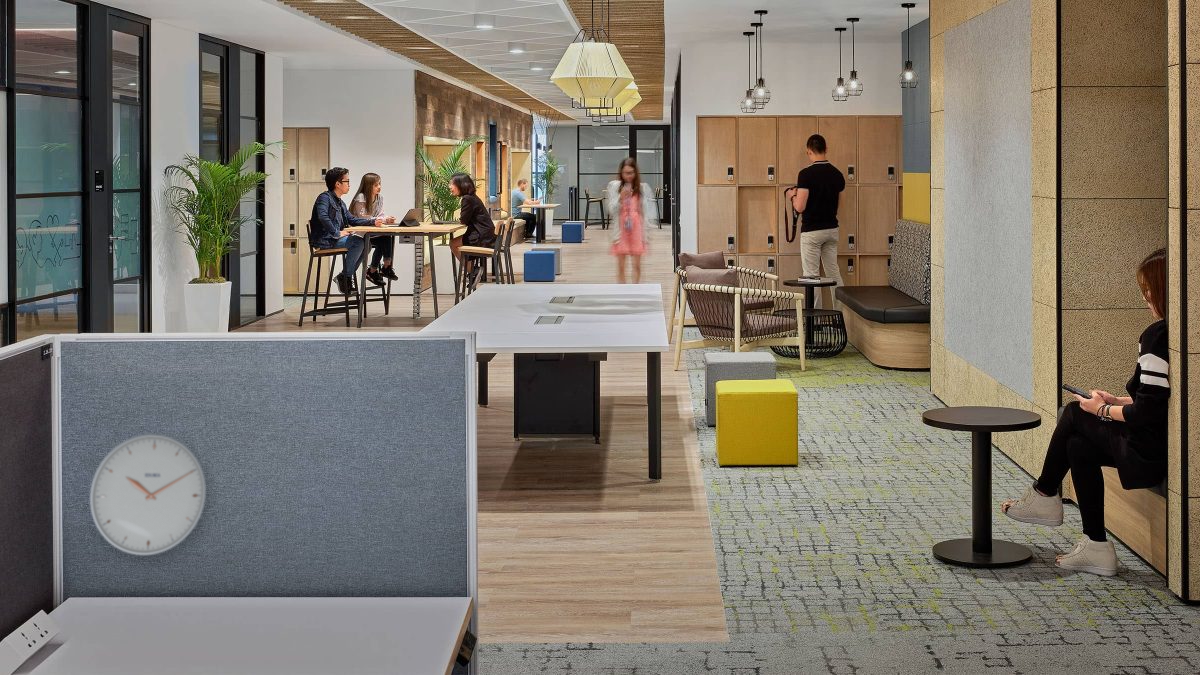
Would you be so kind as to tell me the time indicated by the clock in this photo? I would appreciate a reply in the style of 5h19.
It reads 10h10
